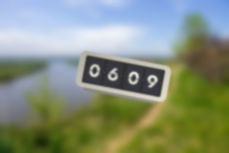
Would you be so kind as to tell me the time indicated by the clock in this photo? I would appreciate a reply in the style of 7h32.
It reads 6h09
